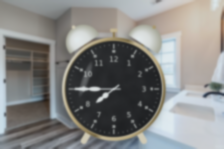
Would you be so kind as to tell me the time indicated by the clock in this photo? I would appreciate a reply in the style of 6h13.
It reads 7h45
